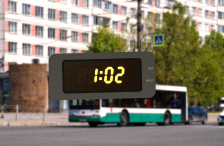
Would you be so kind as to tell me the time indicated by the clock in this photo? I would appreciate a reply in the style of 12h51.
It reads 1h02
